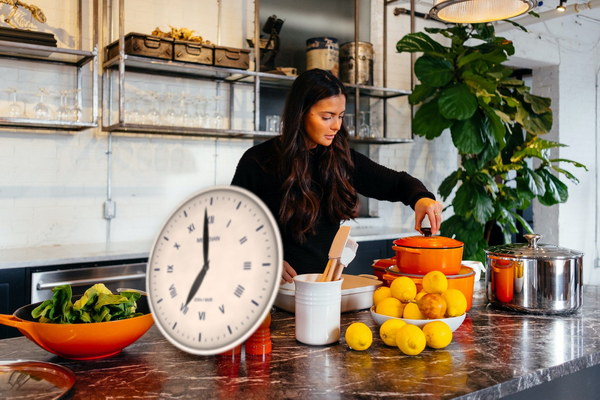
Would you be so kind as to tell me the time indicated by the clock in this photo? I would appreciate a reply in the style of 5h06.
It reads 6h59
